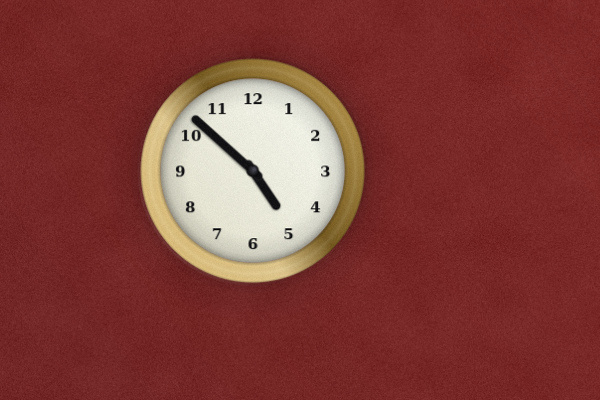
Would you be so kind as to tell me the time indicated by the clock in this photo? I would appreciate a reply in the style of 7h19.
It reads 4h52
